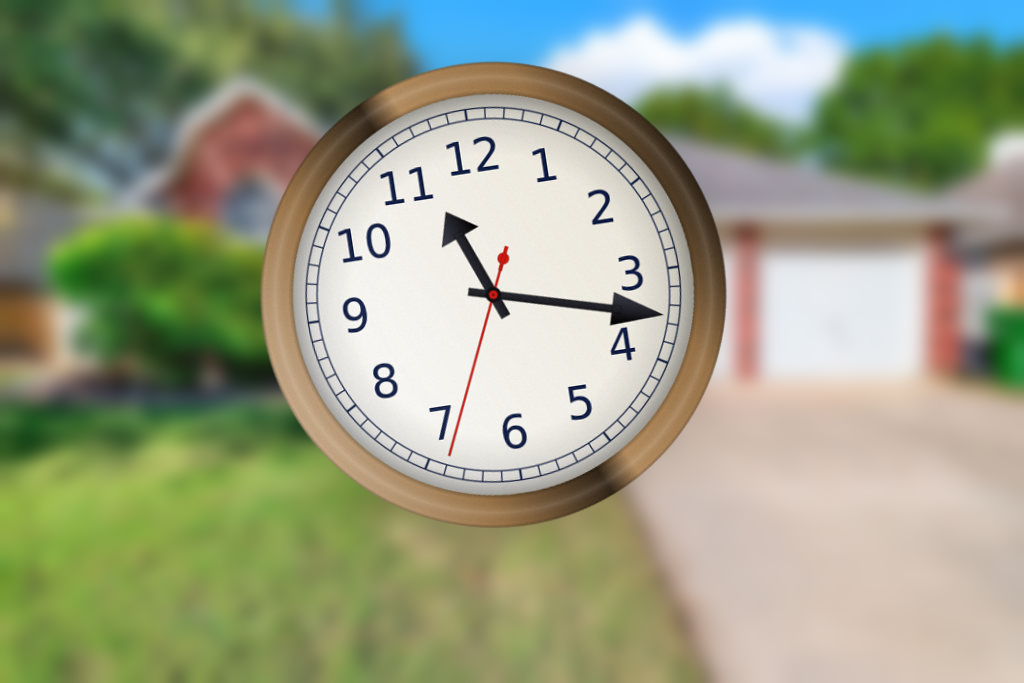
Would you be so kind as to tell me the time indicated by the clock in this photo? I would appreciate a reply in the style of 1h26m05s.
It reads 11h17m34s
